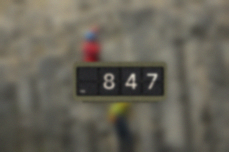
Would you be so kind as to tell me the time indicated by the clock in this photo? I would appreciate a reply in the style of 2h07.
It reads 8h47
